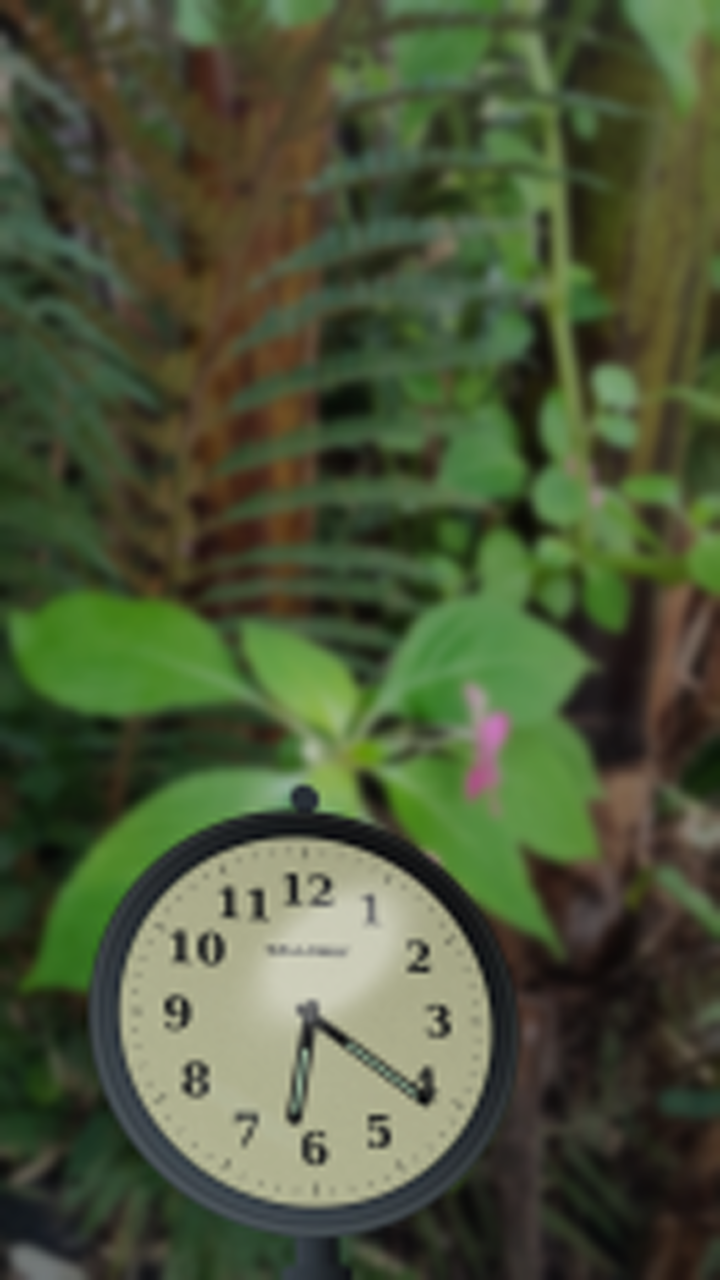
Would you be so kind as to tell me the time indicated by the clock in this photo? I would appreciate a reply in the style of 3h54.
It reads 6h21
